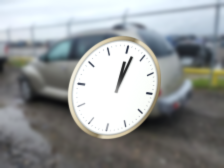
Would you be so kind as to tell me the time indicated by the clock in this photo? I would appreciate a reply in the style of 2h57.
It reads 12h02
